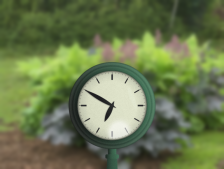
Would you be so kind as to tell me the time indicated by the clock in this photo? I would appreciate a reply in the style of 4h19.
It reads 6h50
